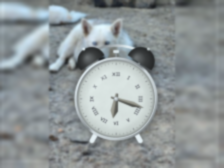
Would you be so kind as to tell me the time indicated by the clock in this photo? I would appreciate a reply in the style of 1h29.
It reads 6h18
